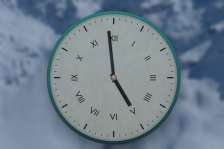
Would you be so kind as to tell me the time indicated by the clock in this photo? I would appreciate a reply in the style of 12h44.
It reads 4h59
